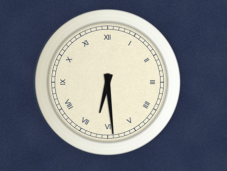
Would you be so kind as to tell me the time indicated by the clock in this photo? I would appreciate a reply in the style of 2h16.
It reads 6h29
